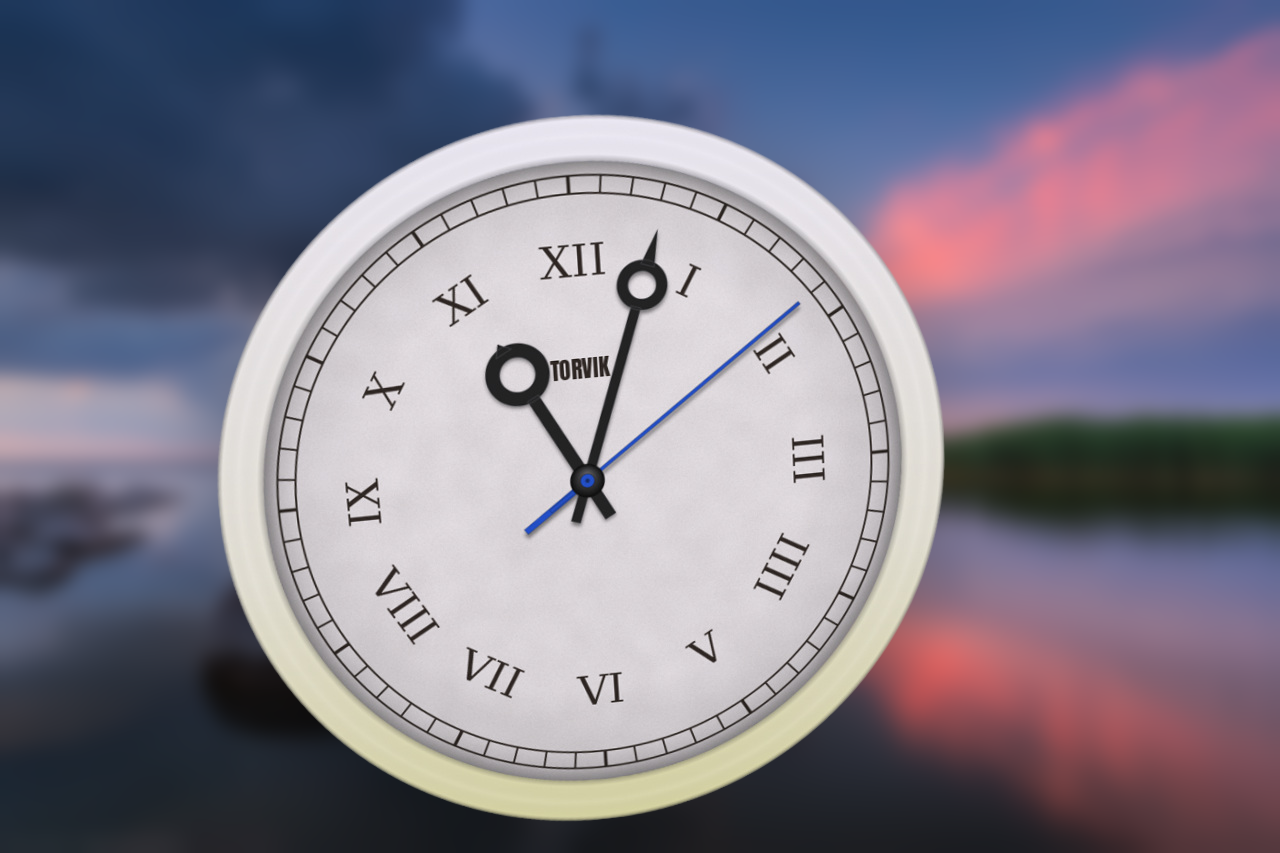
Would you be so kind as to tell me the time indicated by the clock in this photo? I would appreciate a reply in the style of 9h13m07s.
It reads 11h03m09s
